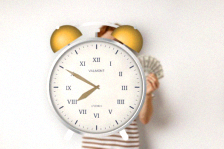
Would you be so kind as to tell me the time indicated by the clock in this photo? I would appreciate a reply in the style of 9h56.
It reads 7h50
